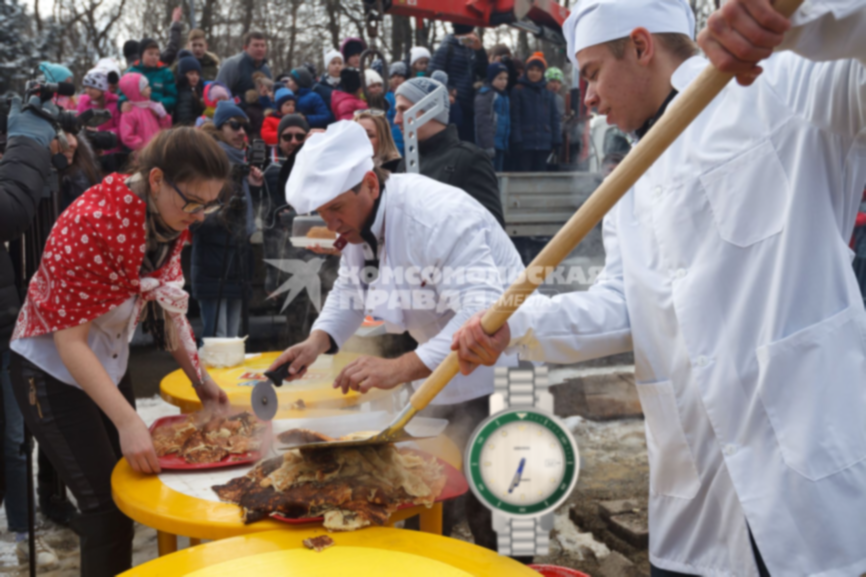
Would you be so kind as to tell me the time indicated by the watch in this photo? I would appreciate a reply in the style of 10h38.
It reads 6h34
